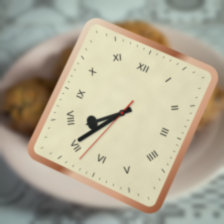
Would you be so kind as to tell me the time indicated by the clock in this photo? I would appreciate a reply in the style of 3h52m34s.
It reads 7h35m33s
